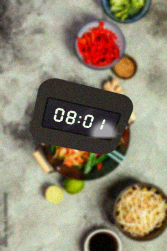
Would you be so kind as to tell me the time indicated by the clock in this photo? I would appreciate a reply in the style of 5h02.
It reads 8h01
